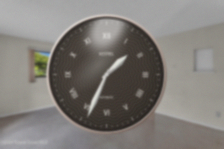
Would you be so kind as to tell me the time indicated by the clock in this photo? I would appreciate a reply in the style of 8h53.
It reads 1h34
